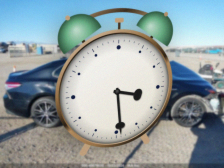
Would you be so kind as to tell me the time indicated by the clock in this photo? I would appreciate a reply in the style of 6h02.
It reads 3h29
